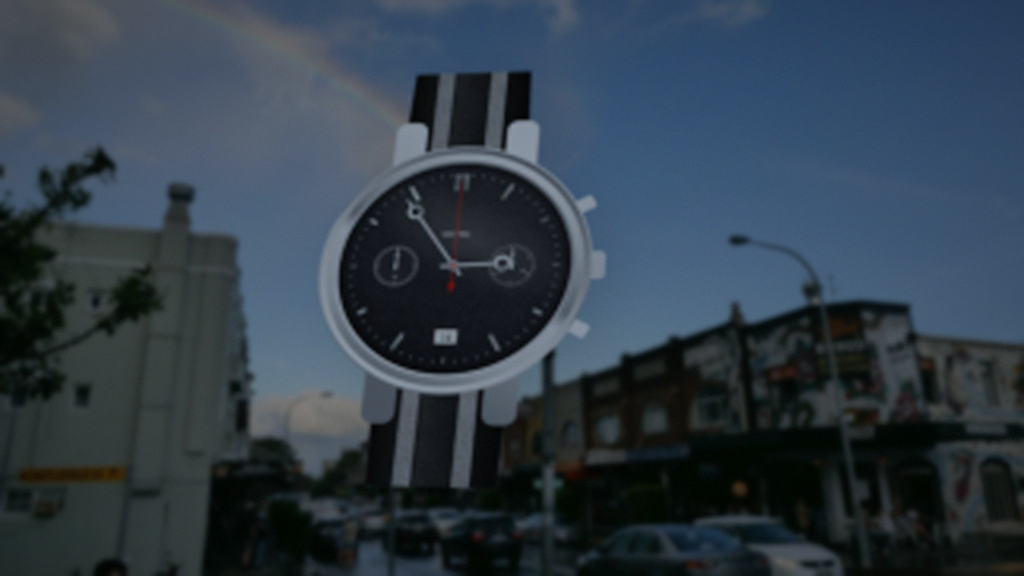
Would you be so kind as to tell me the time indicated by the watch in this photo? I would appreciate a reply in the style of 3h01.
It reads 2h54
